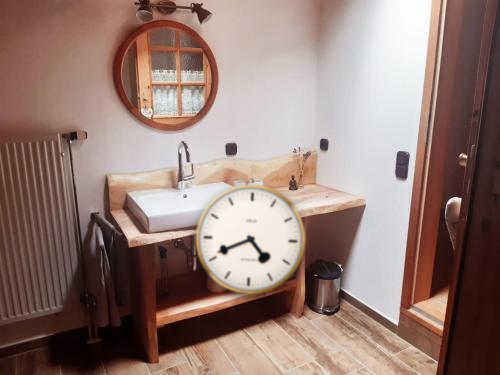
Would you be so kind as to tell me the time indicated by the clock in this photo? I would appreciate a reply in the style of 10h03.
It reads 4h41
